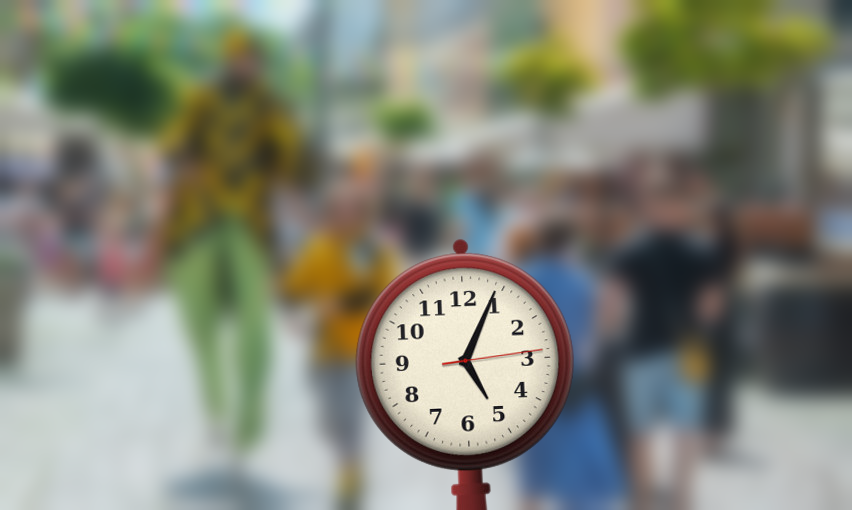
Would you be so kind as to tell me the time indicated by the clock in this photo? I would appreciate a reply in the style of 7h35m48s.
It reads 5h04m14s
